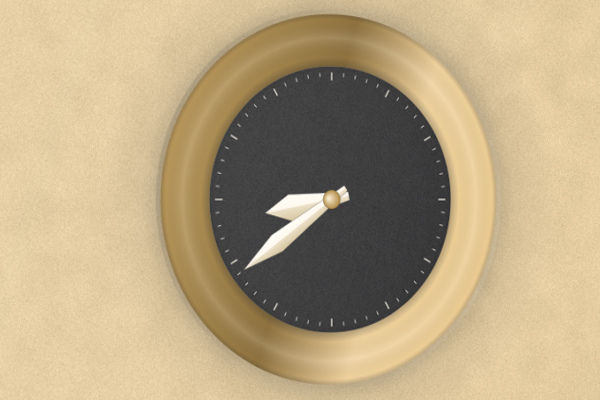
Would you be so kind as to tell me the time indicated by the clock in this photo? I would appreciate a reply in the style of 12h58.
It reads 8h39
